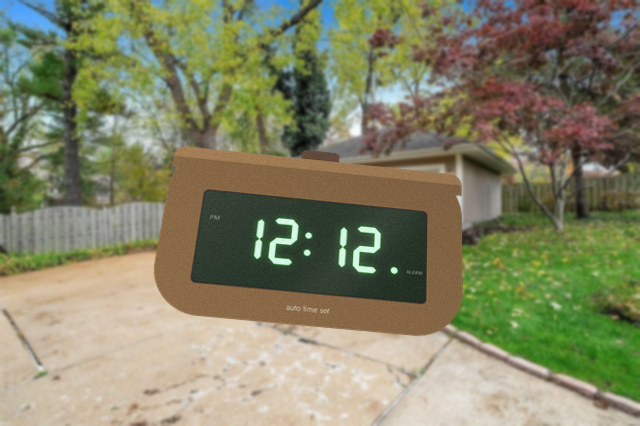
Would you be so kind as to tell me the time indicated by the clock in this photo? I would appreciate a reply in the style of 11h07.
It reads 12h12
